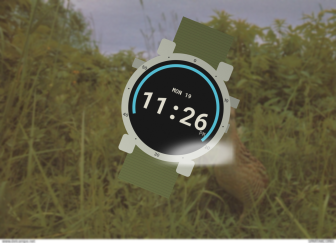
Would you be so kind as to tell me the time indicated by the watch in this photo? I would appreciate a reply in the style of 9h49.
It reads 11h26
